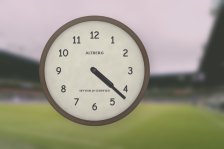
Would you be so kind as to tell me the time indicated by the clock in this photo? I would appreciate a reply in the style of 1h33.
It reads 4h22
